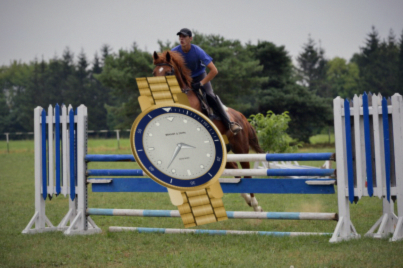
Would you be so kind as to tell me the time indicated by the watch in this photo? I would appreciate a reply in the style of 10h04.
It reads 3h37
